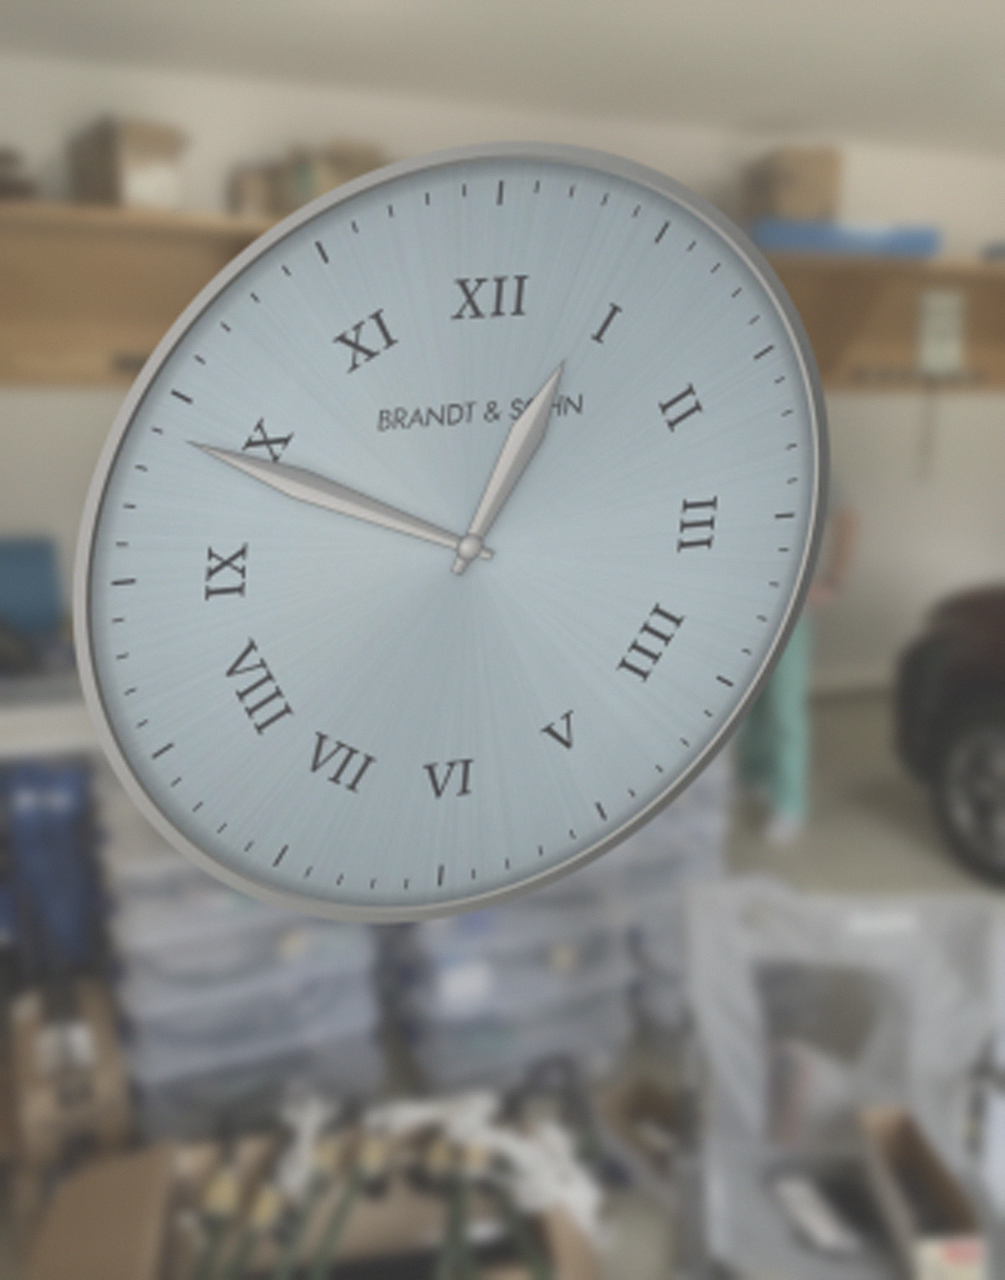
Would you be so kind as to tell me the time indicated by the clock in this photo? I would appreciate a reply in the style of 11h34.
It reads 12h49
